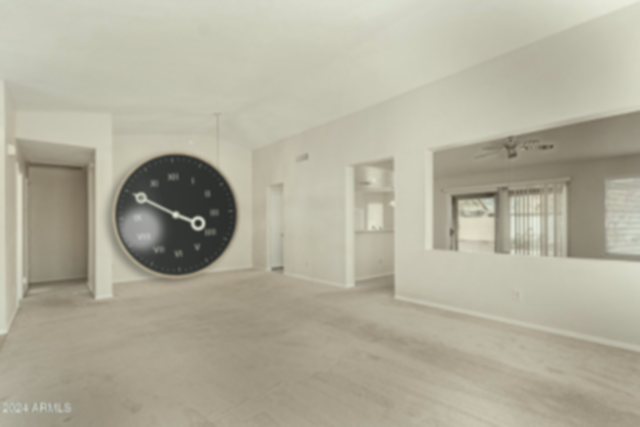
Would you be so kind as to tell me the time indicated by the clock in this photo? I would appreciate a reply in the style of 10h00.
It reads 3h50
